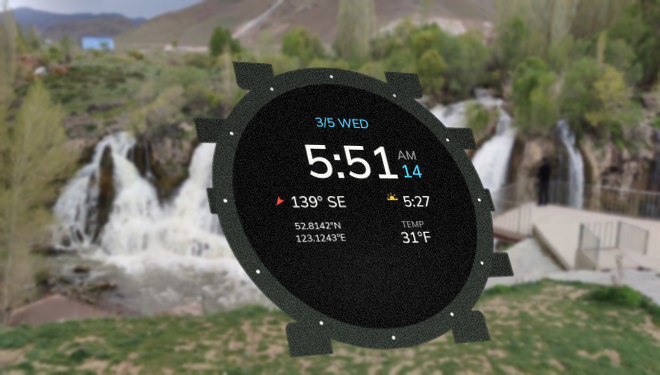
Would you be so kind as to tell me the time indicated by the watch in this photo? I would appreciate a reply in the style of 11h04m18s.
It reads 5h51m14s
